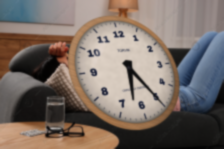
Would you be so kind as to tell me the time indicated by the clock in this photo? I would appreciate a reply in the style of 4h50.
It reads 6h25
